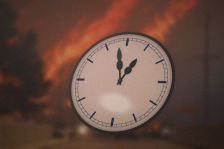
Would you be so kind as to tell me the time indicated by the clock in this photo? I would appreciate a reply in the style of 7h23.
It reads 12h58
